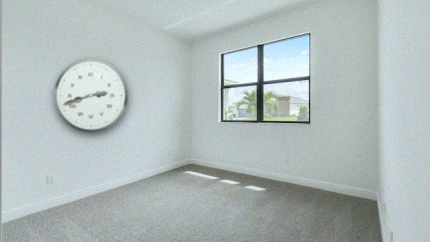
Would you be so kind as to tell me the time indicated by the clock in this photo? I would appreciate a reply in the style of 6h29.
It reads 2h42
